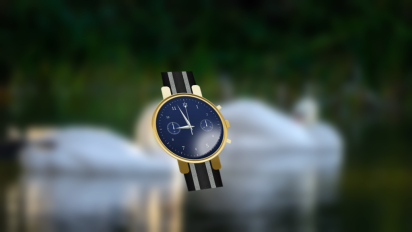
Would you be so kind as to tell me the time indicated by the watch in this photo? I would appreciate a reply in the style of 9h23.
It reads 8h57
